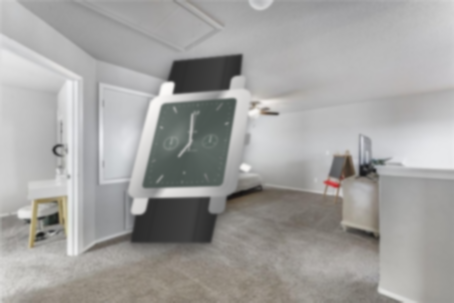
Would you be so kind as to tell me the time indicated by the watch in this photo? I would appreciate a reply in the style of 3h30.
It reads 6h59
